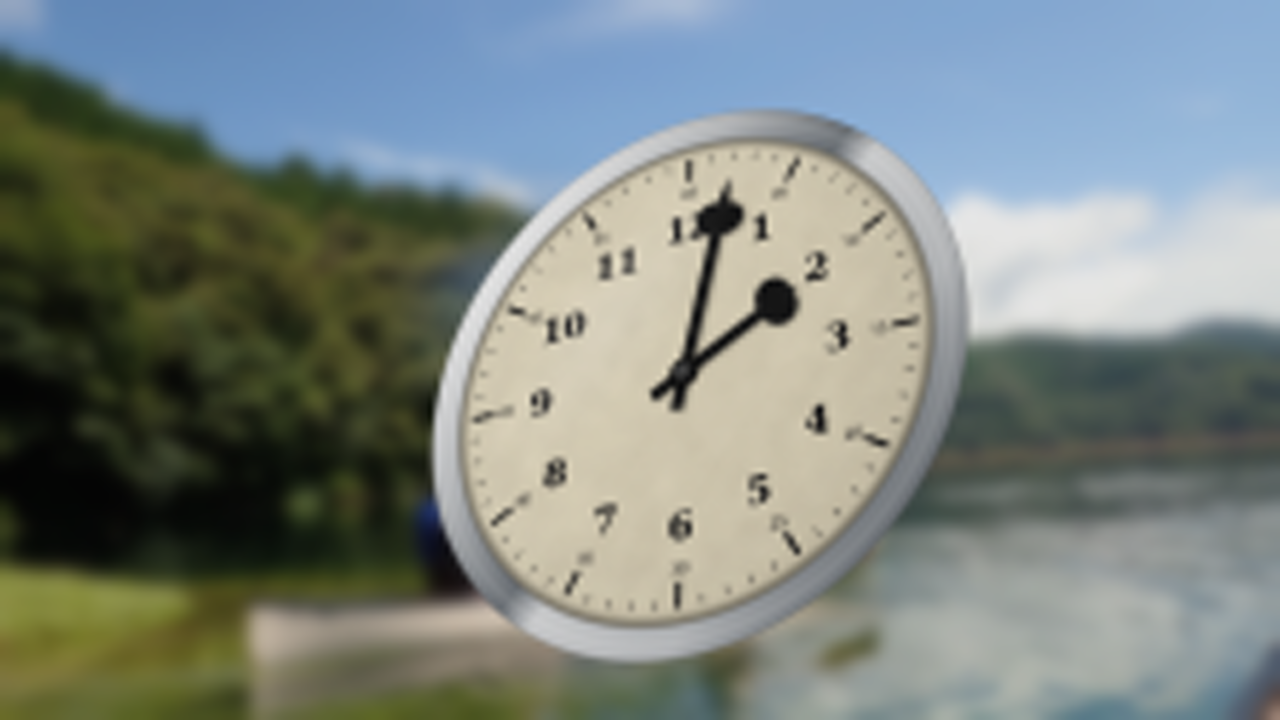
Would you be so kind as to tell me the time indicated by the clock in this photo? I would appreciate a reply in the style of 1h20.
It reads 2h02
